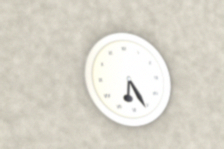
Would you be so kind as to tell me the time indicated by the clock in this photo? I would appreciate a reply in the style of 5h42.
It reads 6h26
